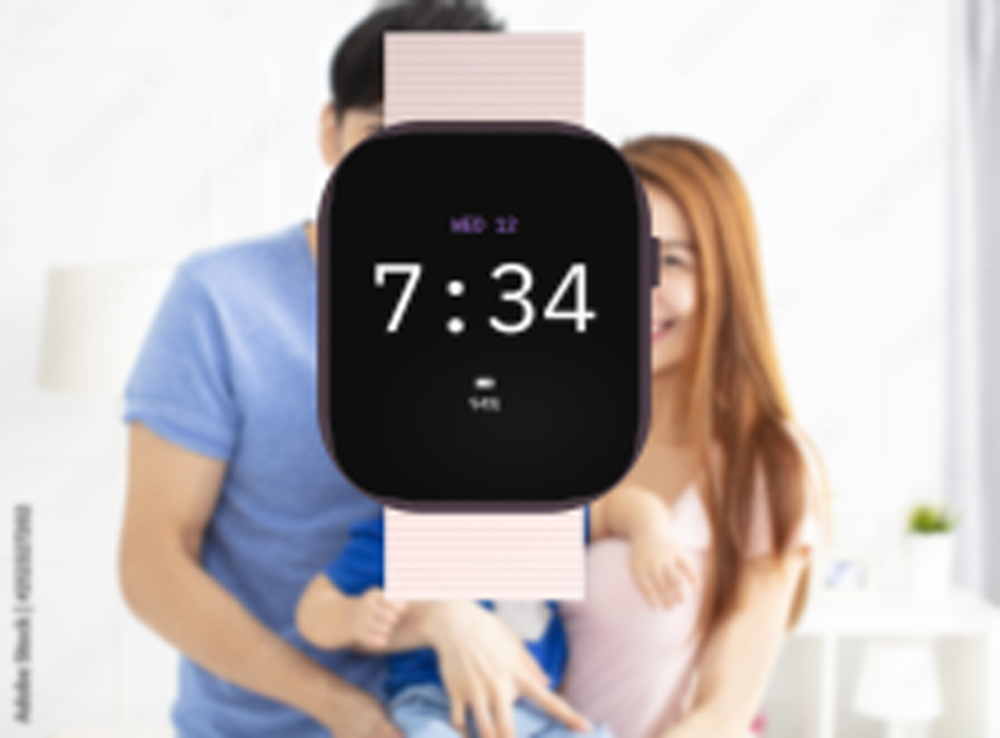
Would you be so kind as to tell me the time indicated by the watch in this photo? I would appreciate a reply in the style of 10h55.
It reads 7h34
